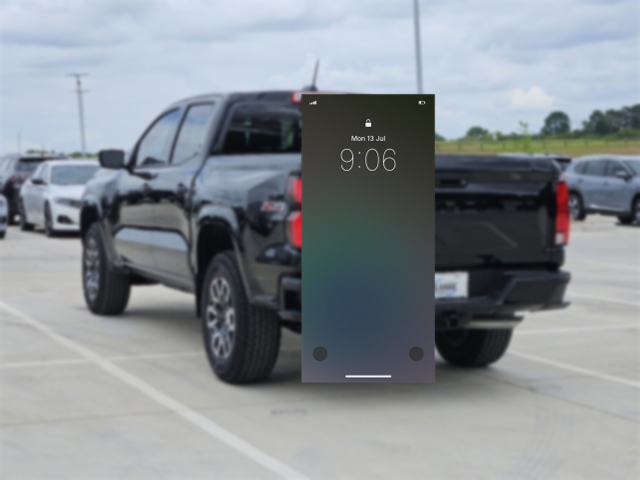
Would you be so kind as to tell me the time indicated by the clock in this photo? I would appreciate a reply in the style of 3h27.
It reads 9h06
